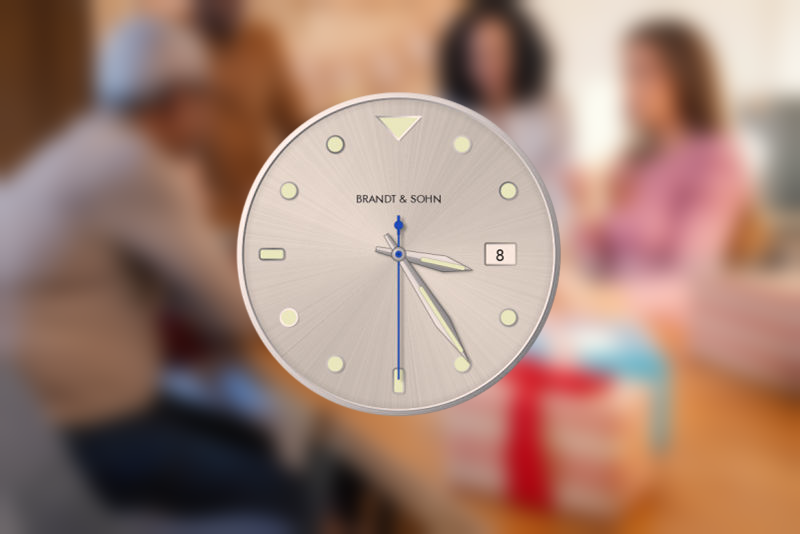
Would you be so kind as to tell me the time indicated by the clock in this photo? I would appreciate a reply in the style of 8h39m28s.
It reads 3h24m30s
